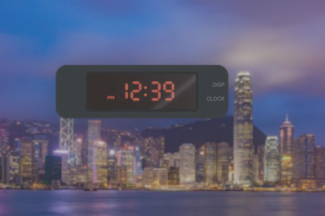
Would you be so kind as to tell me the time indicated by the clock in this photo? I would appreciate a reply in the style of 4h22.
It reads 12h39
